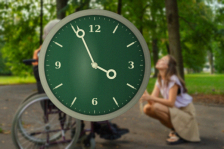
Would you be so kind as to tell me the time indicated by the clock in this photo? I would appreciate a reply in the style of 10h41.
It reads 3h56
